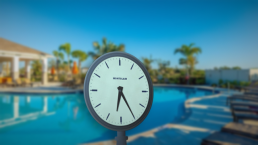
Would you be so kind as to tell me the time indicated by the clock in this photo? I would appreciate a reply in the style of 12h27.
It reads 6h25
